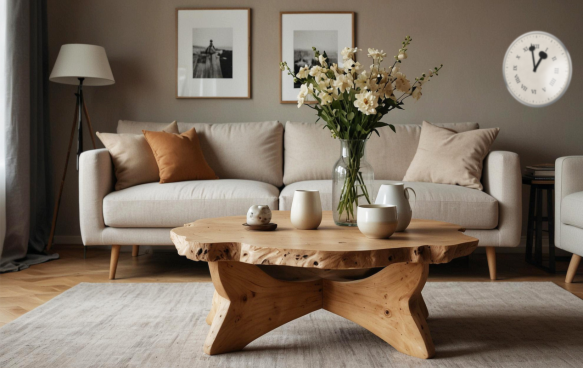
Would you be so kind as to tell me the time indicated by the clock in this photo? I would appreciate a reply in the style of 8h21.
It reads 12h58
